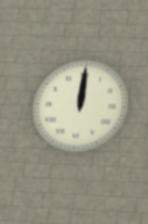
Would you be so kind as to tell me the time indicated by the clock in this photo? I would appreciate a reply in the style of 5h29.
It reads 12h00
